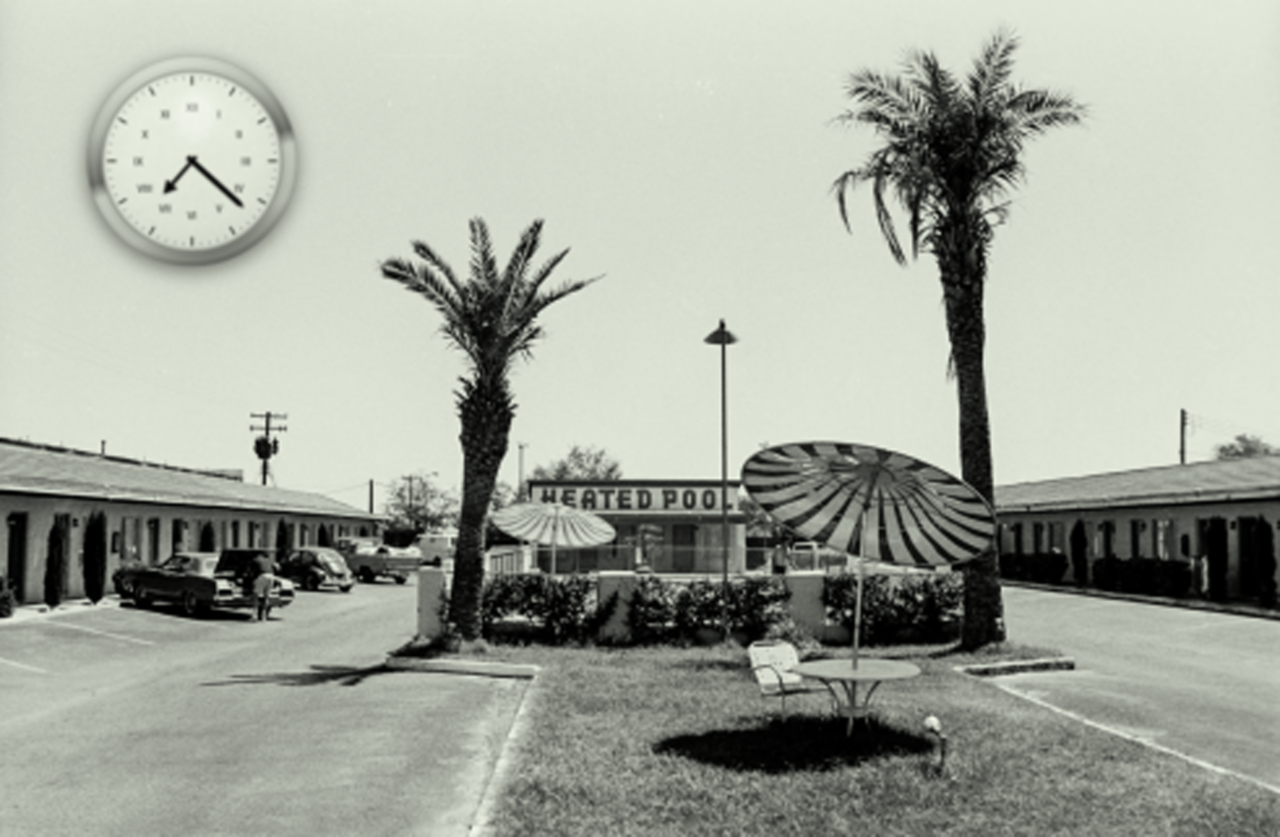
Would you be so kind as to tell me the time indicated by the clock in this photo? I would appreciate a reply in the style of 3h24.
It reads 7h22
